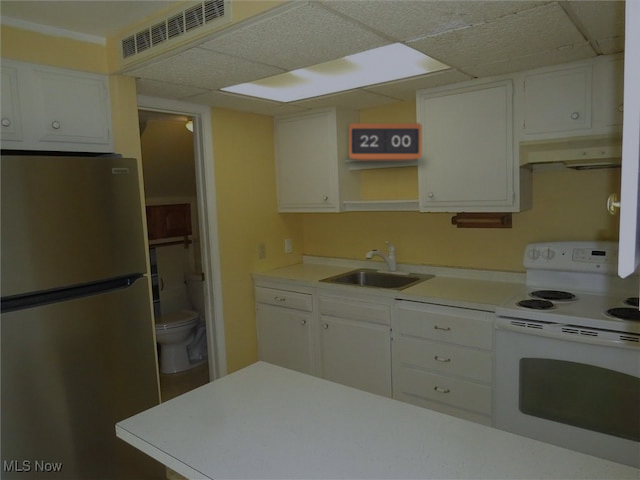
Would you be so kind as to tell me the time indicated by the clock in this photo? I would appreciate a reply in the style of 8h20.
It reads 22h00
